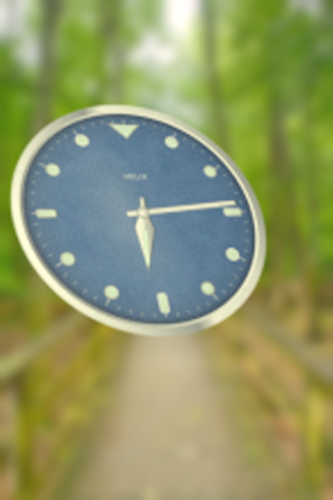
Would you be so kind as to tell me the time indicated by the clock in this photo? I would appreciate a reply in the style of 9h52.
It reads 6h14
